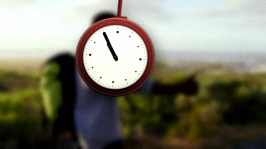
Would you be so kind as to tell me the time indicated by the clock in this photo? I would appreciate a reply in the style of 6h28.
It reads 10h55
